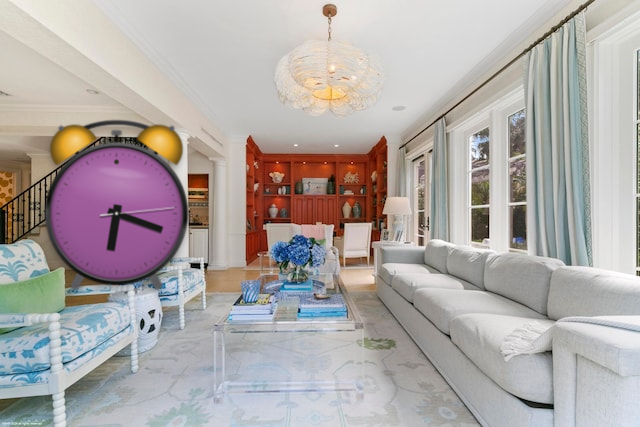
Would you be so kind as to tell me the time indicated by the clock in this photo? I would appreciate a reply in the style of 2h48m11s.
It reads 6h18m14s
